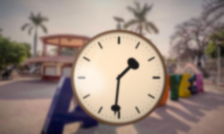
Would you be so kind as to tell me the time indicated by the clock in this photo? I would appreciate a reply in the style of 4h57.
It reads 1h31
